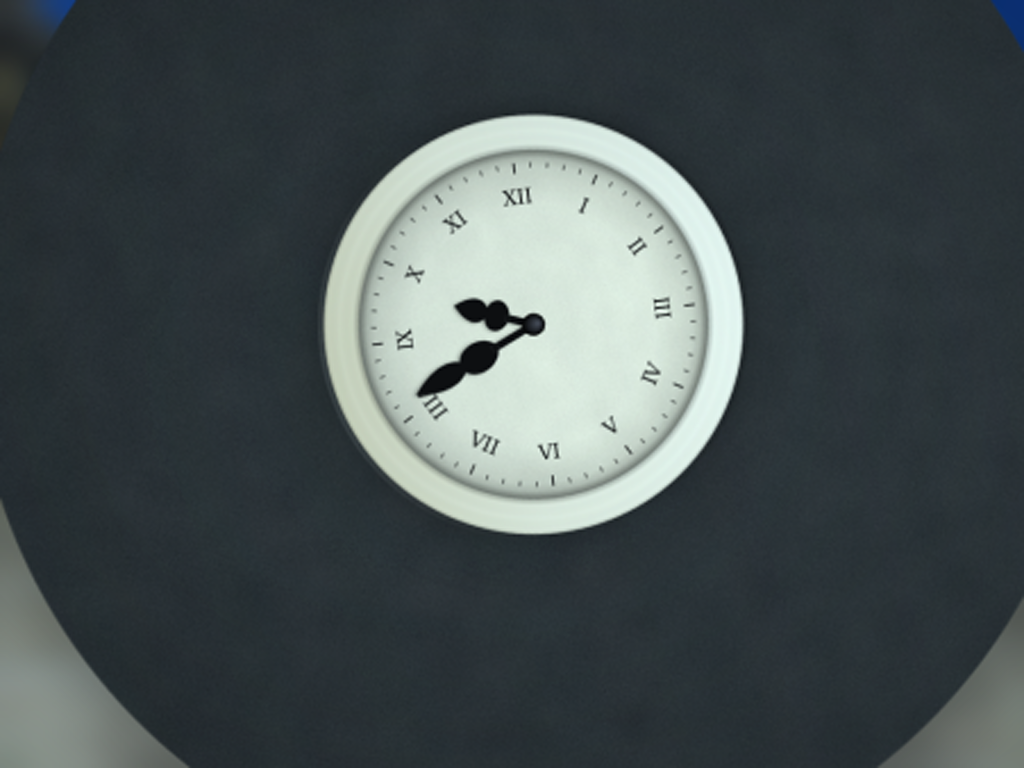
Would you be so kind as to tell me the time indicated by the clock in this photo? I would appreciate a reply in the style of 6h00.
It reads 9h41
